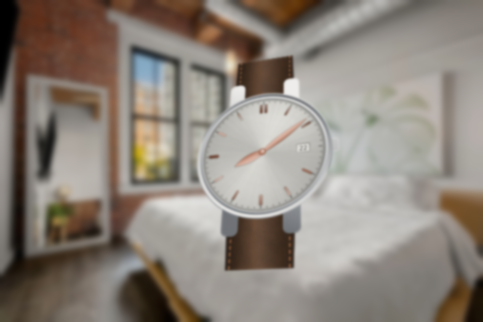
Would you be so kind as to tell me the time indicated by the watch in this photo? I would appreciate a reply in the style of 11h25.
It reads 8h09
